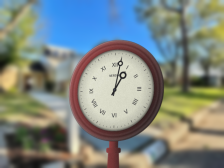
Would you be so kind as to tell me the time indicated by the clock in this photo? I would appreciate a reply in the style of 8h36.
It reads 1h02
